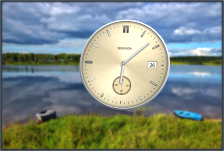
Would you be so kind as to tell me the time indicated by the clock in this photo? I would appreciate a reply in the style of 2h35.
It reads 6h08
